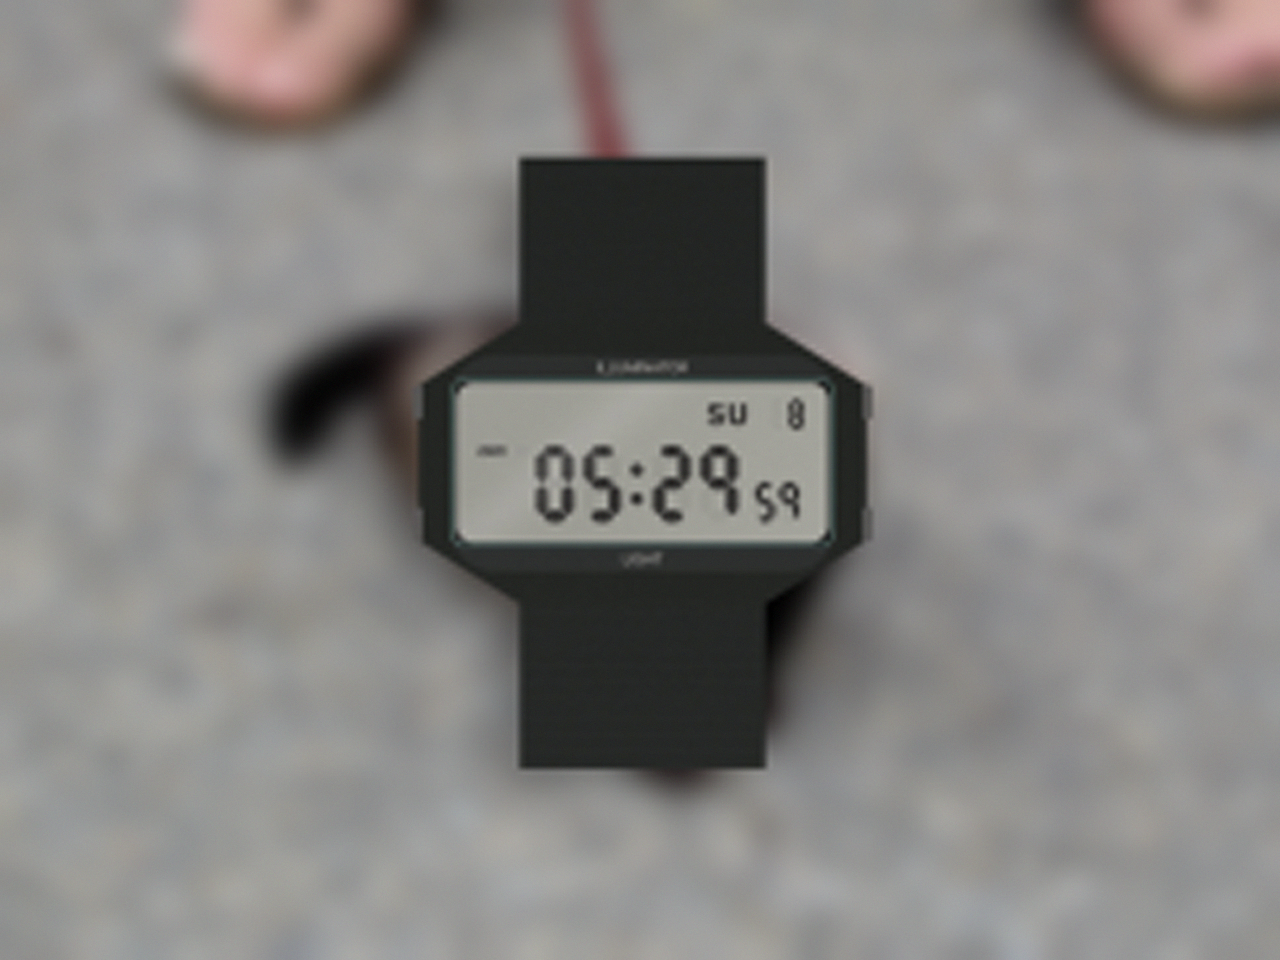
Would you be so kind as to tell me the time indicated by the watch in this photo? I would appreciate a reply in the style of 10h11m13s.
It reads 5h29m59s
